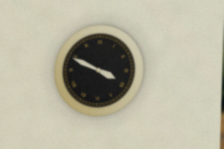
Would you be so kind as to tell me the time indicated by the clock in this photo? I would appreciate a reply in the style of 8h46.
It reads 3h49
